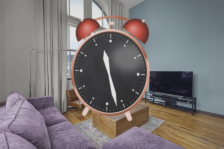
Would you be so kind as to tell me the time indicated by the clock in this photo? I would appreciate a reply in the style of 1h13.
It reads 11h27
